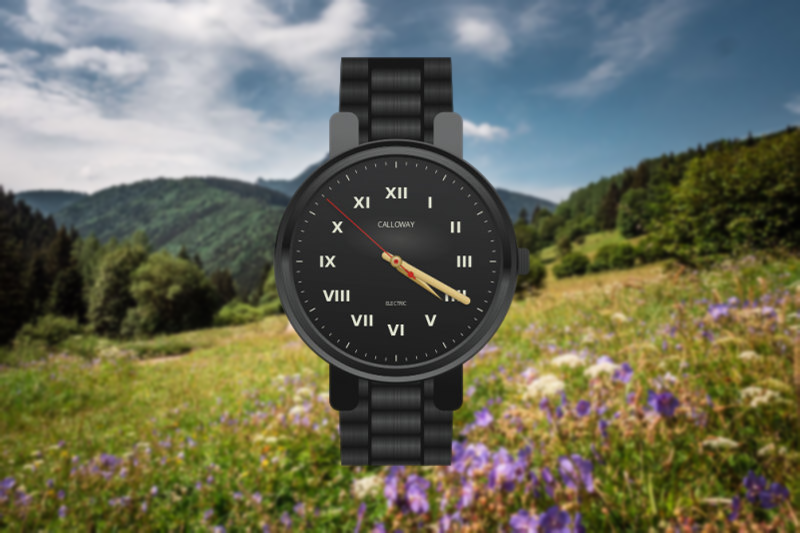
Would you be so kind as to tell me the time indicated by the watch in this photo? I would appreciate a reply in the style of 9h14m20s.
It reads 4h19m52s
